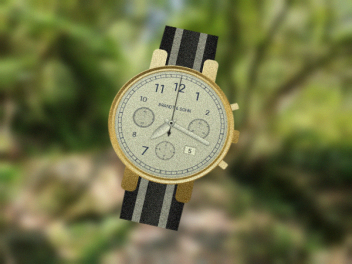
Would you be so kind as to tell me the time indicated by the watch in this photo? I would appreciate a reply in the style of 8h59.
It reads 7h18
